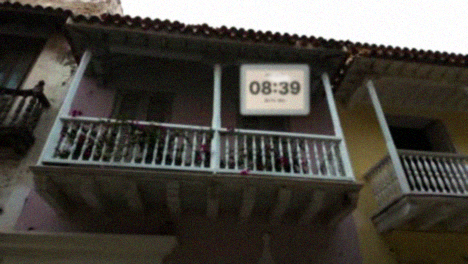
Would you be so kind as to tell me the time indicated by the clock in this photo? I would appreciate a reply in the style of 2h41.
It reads 8h39
